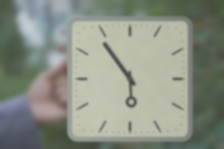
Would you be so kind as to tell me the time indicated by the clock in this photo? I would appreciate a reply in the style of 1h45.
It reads 5h54
